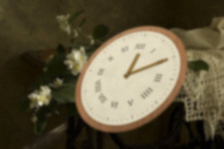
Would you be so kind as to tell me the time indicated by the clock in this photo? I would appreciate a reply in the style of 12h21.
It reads 12h10
